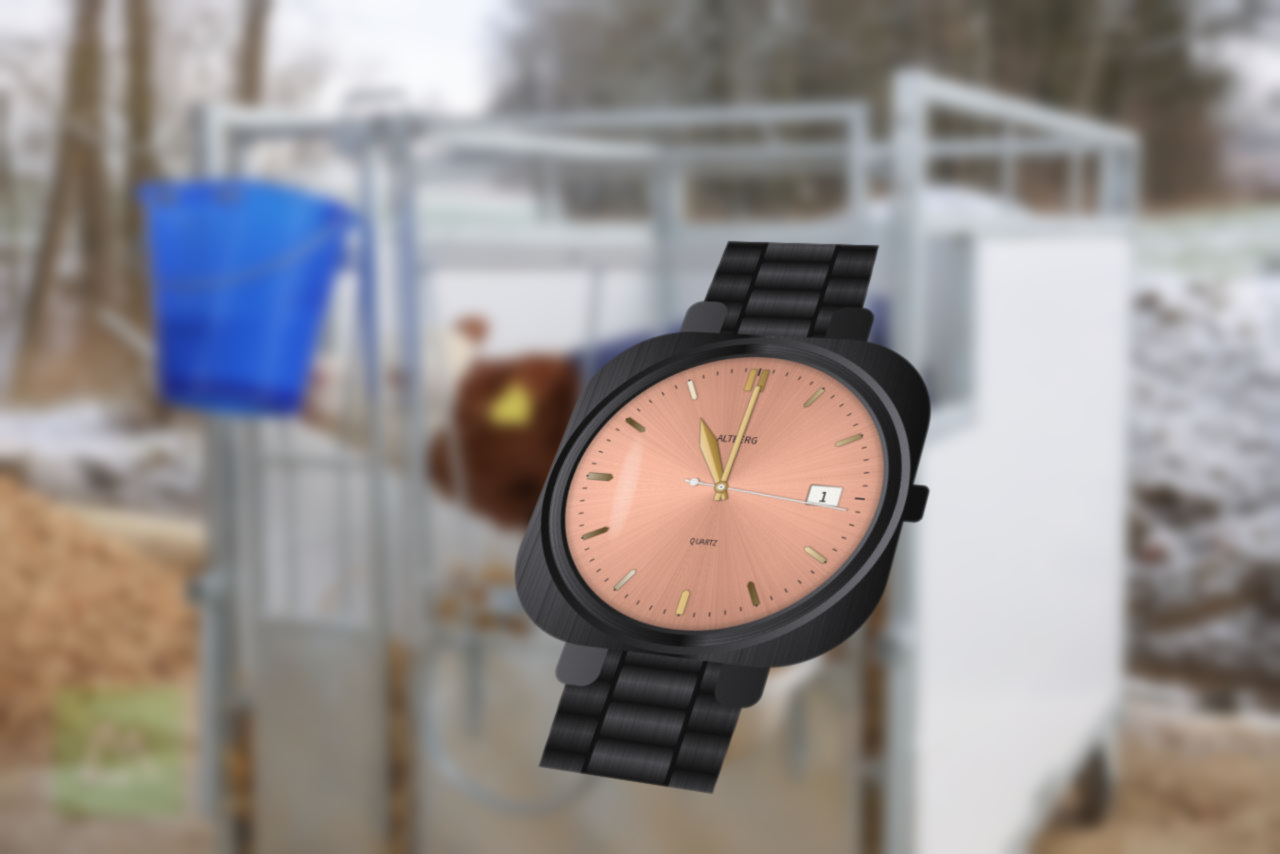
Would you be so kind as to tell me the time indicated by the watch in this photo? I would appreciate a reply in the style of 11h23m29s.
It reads 11h00m16s
